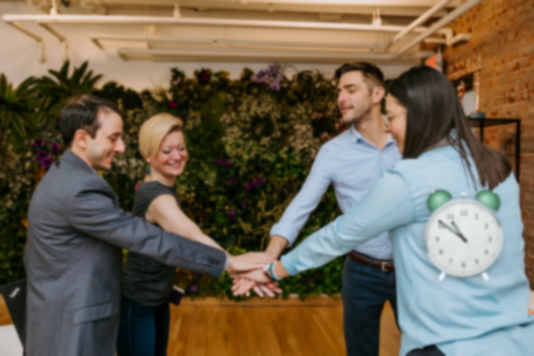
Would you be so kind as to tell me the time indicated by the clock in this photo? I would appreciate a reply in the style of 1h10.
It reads 10h51
